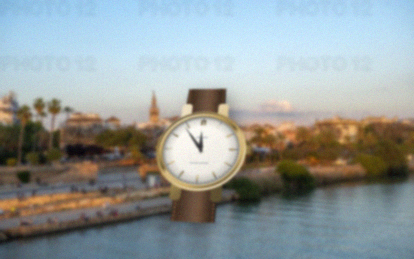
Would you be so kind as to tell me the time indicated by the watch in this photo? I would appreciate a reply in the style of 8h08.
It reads 11h54
